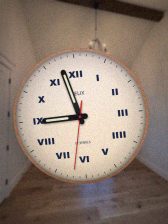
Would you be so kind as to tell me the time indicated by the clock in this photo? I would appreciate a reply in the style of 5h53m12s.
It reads 8h57m32s
